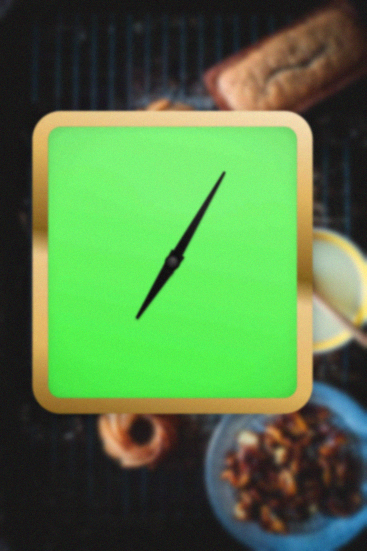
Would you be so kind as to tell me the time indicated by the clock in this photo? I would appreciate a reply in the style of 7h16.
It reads 7h05
